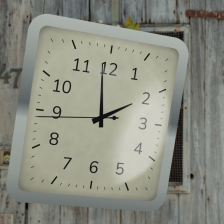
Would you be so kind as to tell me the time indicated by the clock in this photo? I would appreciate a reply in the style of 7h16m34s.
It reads 1h58m44s
